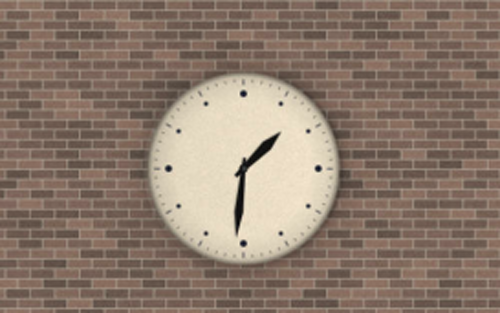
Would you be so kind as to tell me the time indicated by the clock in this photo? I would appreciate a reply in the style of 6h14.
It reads 1h31
